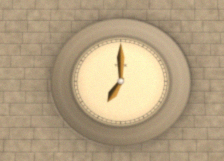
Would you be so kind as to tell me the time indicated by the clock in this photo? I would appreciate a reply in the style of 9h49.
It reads 7h00
